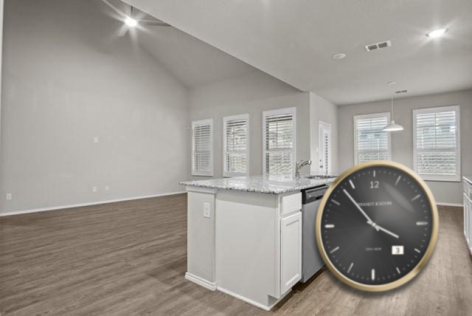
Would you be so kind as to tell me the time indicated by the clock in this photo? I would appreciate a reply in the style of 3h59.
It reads 3h53
